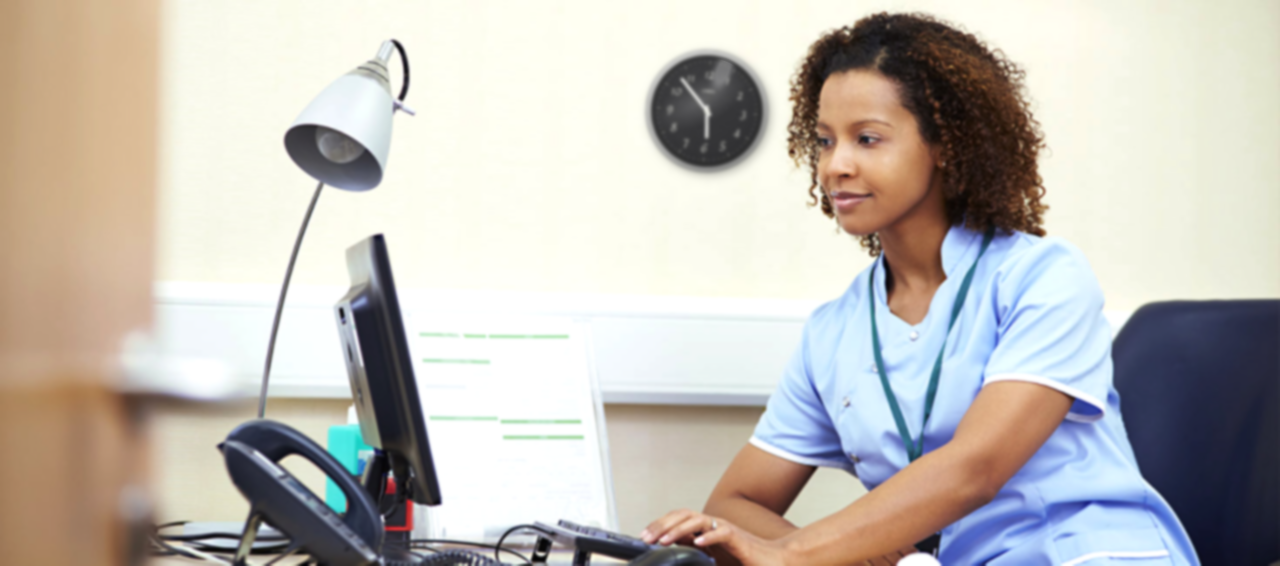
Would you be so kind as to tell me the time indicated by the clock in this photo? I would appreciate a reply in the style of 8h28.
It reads 5h53
